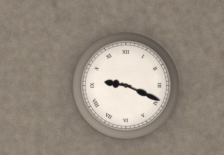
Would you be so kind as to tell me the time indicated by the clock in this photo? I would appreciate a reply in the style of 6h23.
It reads 9h19
